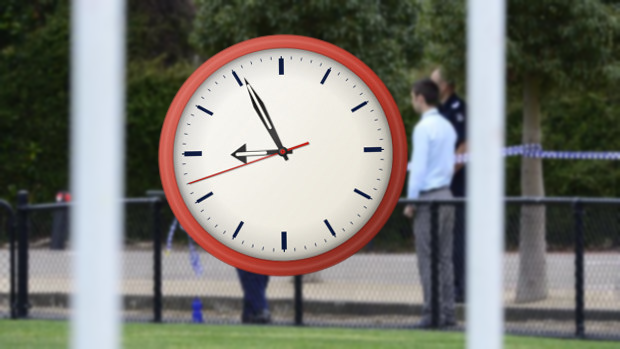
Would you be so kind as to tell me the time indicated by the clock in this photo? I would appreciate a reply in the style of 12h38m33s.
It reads 8h55m42s
